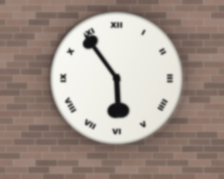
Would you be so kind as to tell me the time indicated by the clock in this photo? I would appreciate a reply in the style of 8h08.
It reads 5h54
